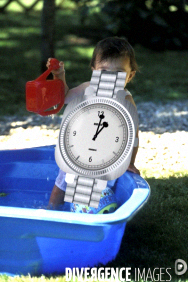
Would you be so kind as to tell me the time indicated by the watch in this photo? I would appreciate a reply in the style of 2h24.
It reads 1h01
